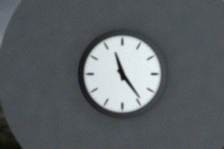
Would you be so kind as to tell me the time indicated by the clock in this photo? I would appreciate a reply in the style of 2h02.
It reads 11h24
